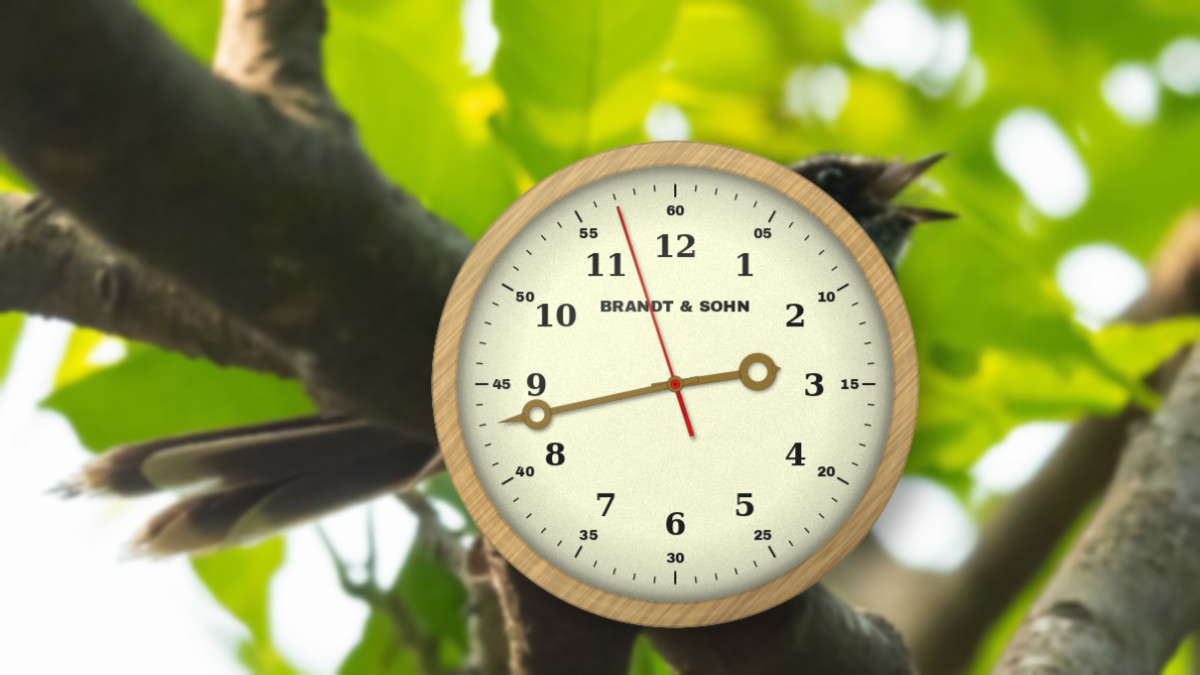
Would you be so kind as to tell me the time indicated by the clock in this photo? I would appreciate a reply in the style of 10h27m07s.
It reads 2h42m57s
